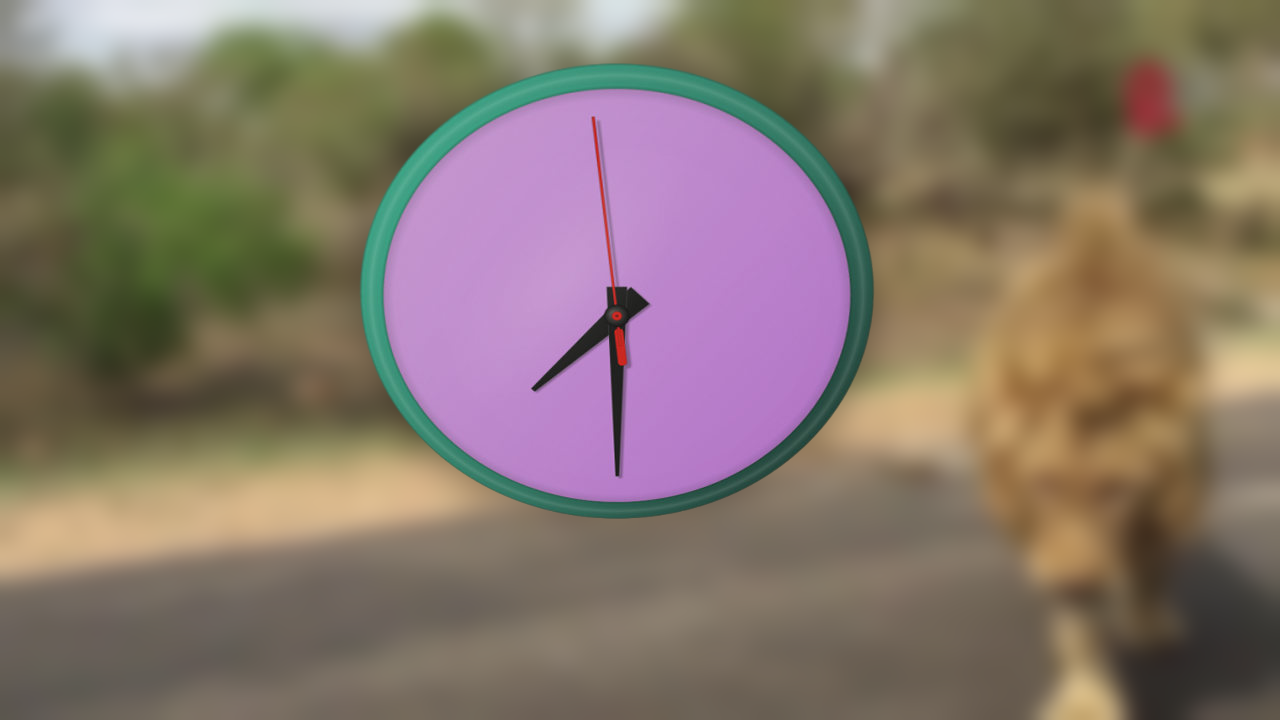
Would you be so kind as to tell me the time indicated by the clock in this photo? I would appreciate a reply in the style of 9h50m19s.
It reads 7h29m59s
